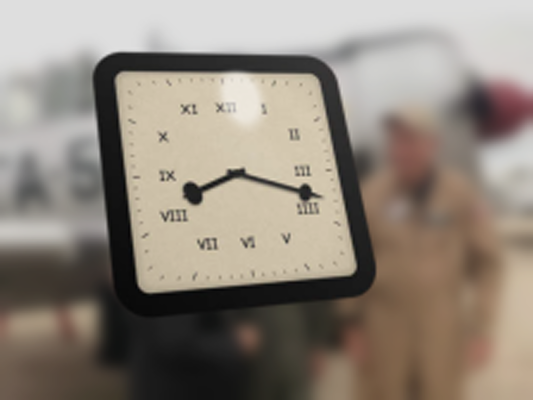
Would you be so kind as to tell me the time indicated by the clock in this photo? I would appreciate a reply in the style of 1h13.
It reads 8h18
